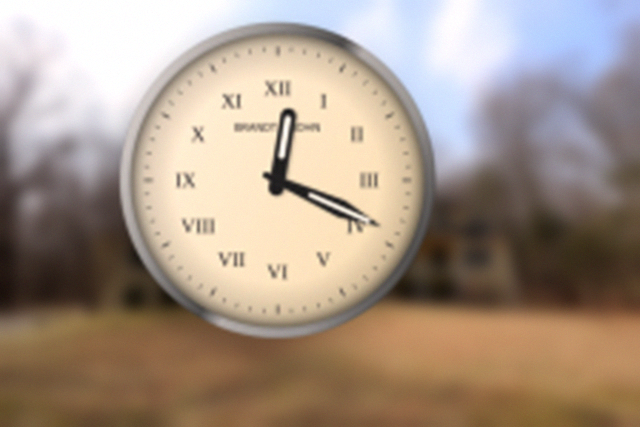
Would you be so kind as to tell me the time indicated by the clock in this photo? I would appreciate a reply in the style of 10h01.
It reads 12h19
